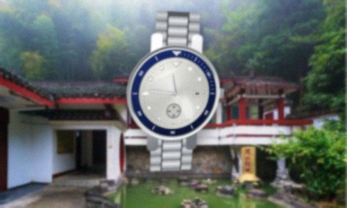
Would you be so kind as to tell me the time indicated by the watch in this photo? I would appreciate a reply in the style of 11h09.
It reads 11h46
